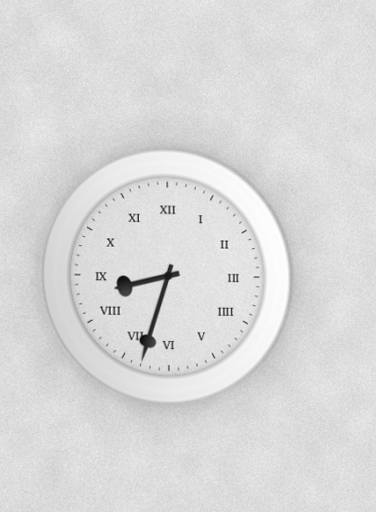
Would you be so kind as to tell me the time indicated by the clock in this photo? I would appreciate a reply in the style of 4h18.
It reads 8h33
